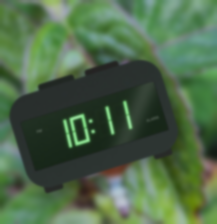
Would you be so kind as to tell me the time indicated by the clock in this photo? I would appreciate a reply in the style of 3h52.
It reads 10h11
